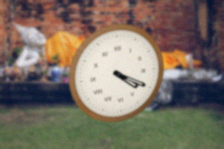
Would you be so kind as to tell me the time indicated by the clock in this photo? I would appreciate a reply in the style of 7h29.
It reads 4h20
